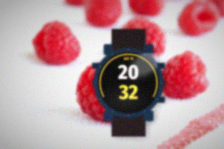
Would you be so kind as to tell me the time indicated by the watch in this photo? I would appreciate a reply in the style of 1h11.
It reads 20h32
